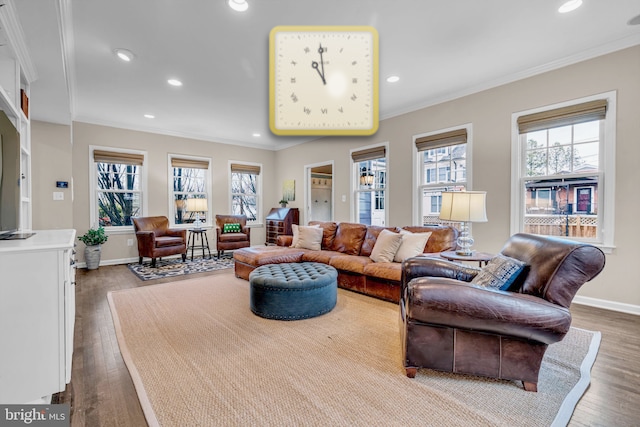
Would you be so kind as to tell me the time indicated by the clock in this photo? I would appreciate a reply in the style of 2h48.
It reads 10h59
